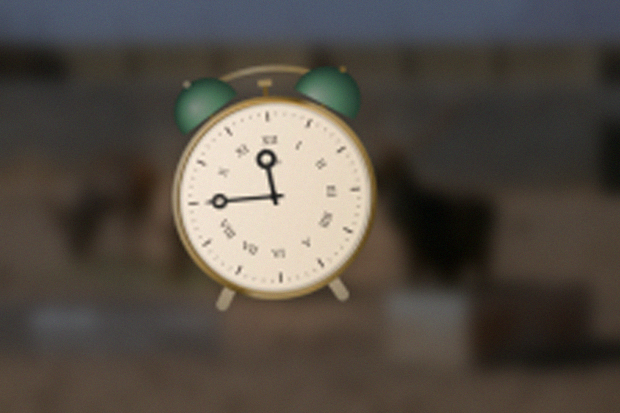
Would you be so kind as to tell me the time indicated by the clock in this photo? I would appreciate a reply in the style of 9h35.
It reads 11h45
